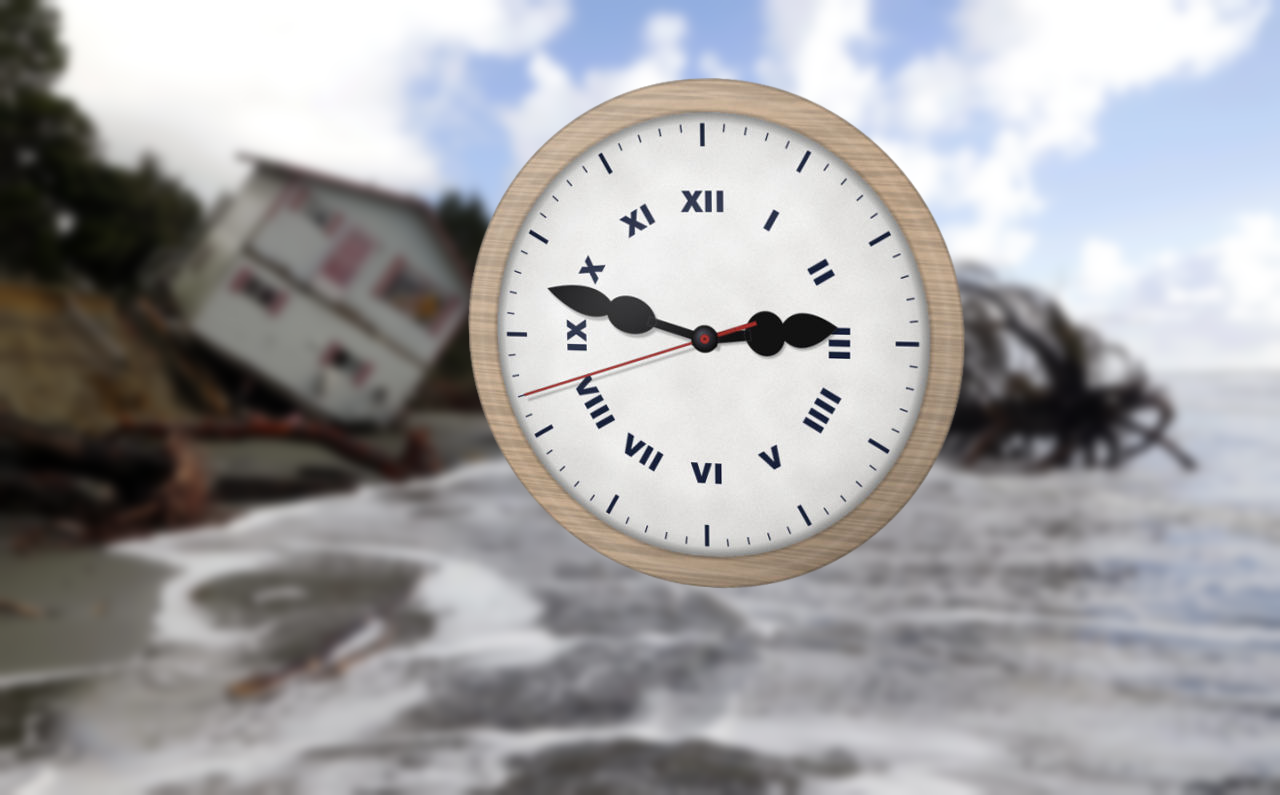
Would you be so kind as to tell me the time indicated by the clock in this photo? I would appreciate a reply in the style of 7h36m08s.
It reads 2h47m42s
